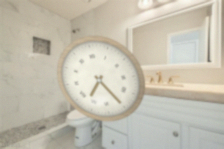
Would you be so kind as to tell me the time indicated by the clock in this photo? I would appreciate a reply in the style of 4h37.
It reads 7h25
